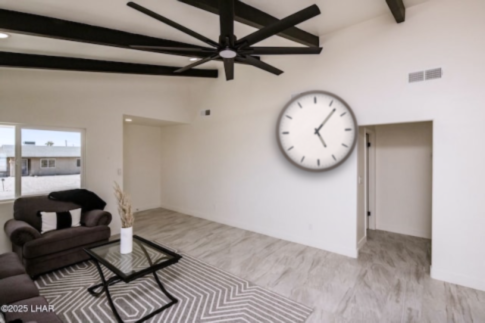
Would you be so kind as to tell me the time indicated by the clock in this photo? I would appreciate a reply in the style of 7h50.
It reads 5h07
